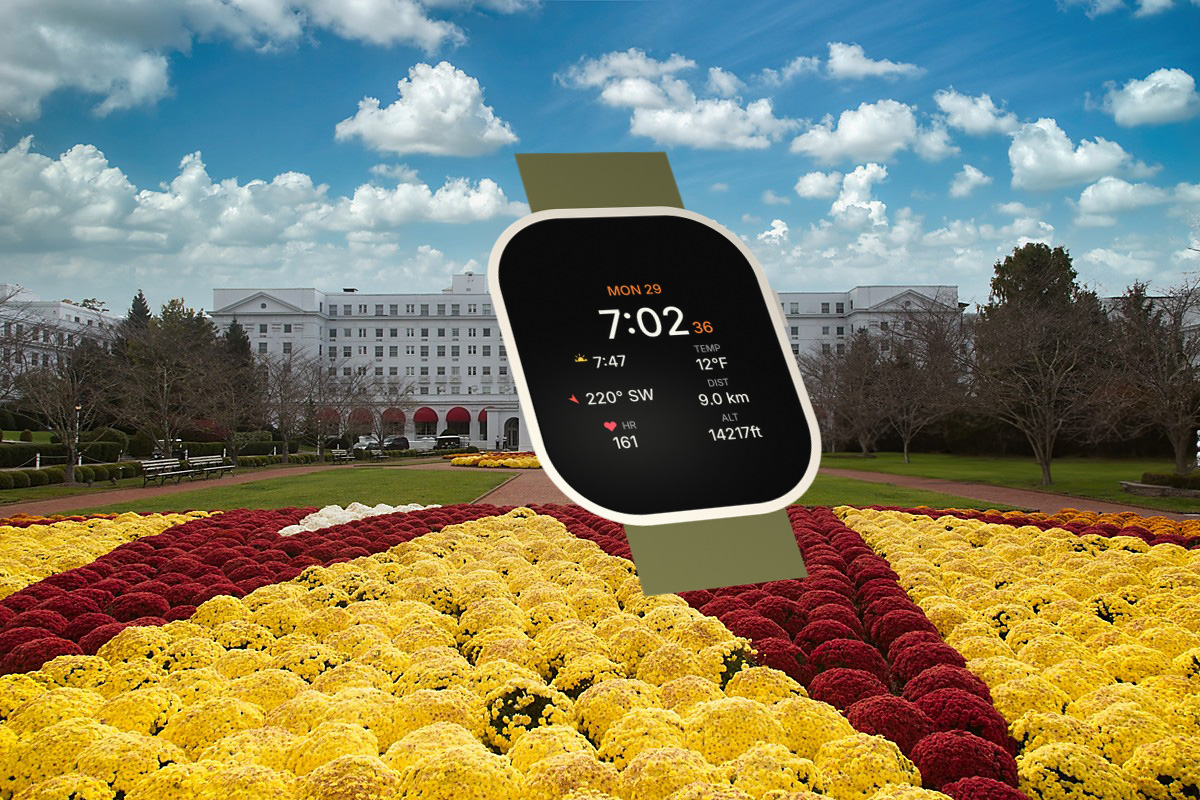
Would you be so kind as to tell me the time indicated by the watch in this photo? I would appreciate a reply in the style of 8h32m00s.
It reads 7h02m36s
